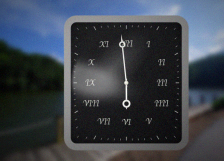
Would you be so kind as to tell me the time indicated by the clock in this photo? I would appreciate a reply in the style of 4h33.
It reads 5h59
